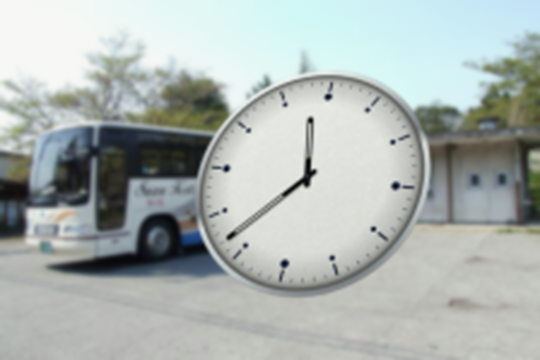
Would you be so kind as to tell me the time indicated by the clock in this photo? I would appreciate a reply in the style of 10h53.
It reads 11h37
